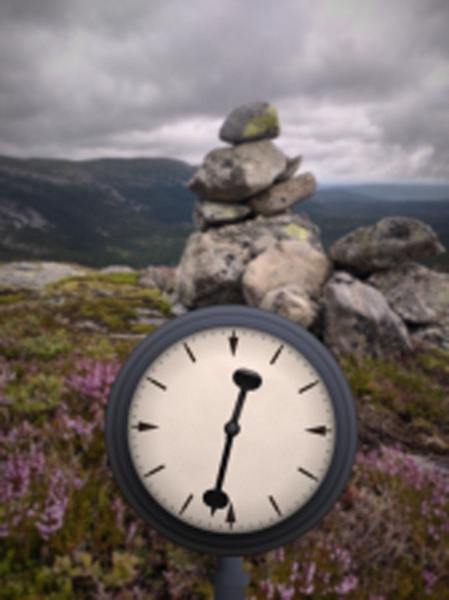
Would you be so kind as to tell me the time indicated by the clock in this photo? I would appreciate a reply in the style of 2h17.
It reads 12h32
